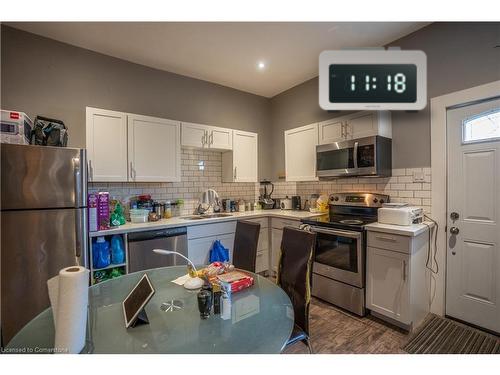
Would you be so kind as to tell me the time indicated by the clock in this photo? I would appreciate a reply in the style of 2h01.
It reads 11h18
